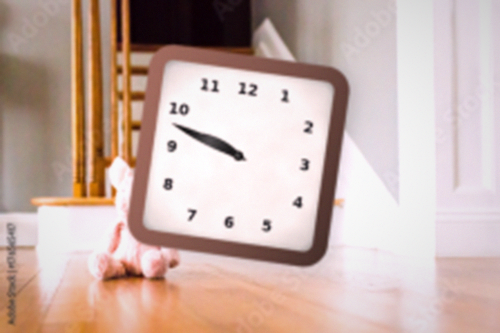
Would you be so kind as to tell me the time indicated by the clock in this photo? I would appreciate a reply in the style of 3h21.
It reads 9h48
